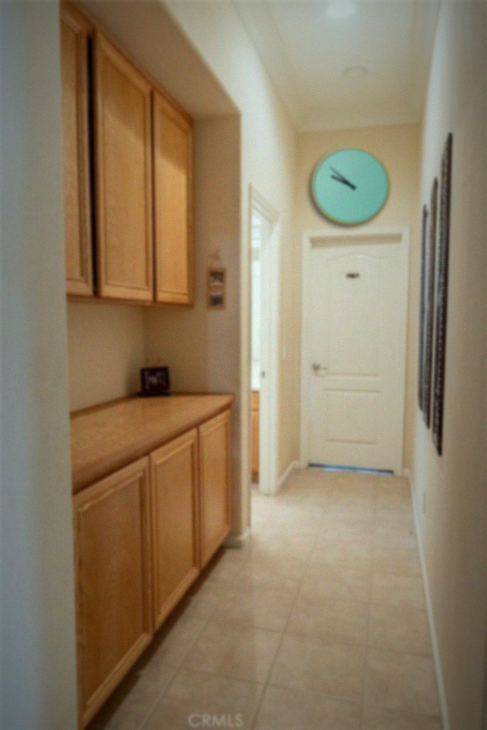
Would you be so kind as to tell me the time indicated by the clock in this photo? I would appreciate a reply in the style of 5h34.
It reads 9h52
